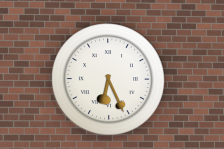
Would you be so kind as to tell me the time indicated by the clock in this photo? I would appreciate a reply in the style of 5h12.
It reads 6h26
